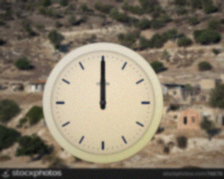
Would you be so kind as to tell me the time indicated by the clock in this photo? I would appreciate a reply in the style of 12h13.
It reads 12h00
